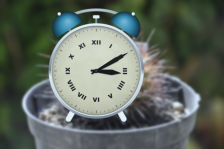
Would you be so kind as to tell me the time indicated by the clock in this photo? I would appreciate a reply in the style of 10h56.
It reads 3h10
